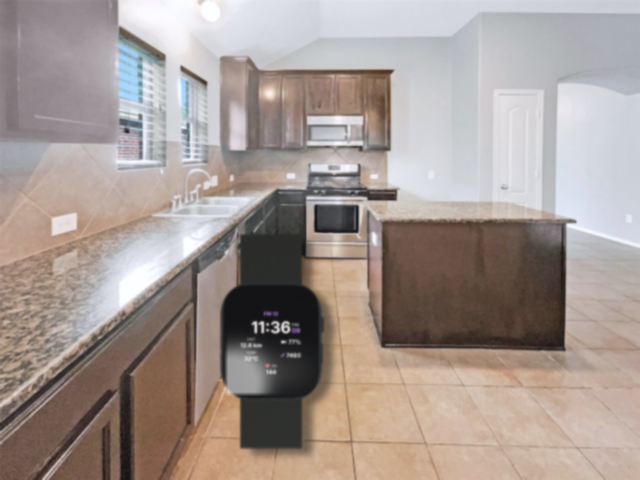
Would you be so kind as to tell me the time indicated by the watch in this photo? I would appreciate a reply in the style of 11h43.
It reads 11h36
